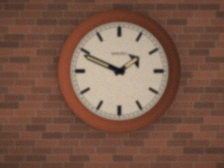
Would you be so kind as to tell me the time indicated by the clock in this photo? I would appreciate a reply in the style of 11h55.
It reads 1h49
